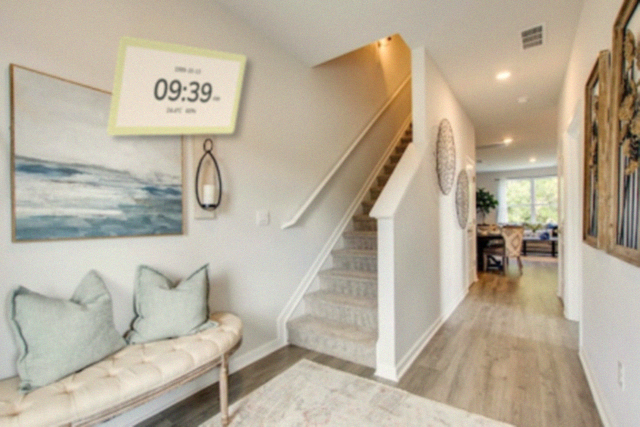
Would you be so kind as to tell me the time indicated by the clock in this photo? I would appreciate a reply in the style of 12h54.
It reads 9h39
